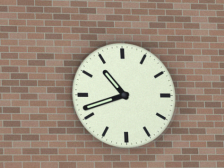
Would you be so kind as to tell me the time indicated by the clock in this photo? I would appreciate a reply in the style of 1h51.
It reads 10h42
